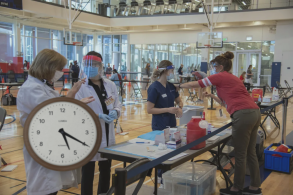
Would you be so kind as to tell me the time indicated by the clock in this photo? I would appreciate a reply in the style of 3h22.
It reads 5h20
